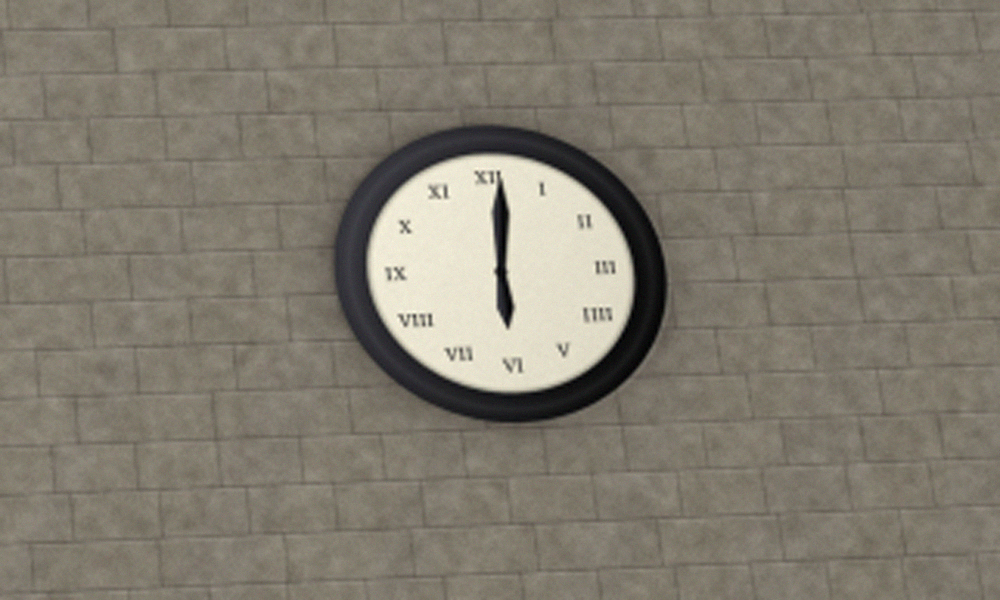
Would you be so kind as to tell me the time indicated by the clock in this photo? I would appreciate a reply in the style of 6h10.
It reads 6h01
